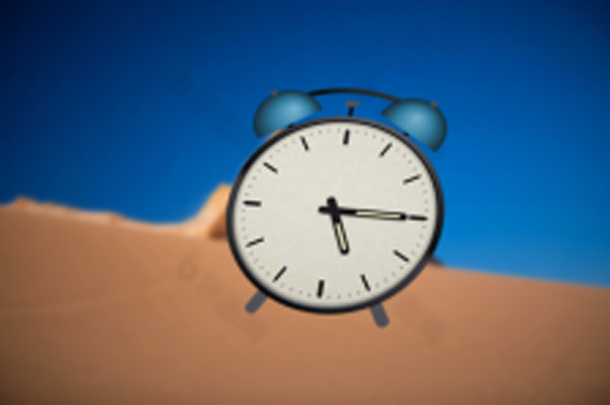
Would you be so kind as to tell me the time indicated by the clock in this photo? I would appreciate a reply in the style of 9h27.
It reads 5h15
